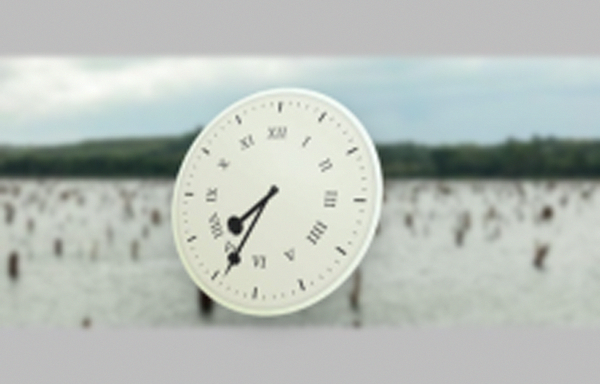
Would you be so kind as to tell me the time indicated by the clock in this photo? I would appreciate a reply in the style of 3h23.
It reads 7h34
